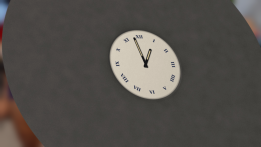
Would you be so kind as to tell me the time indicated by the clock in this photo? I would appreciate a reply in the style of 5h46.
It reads 12h58
